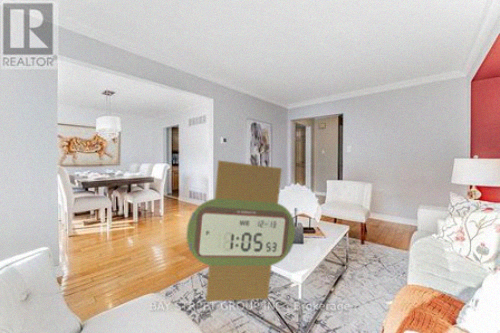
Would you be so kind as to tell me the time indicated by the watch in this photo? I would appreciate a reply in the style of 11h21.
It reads 1h05
